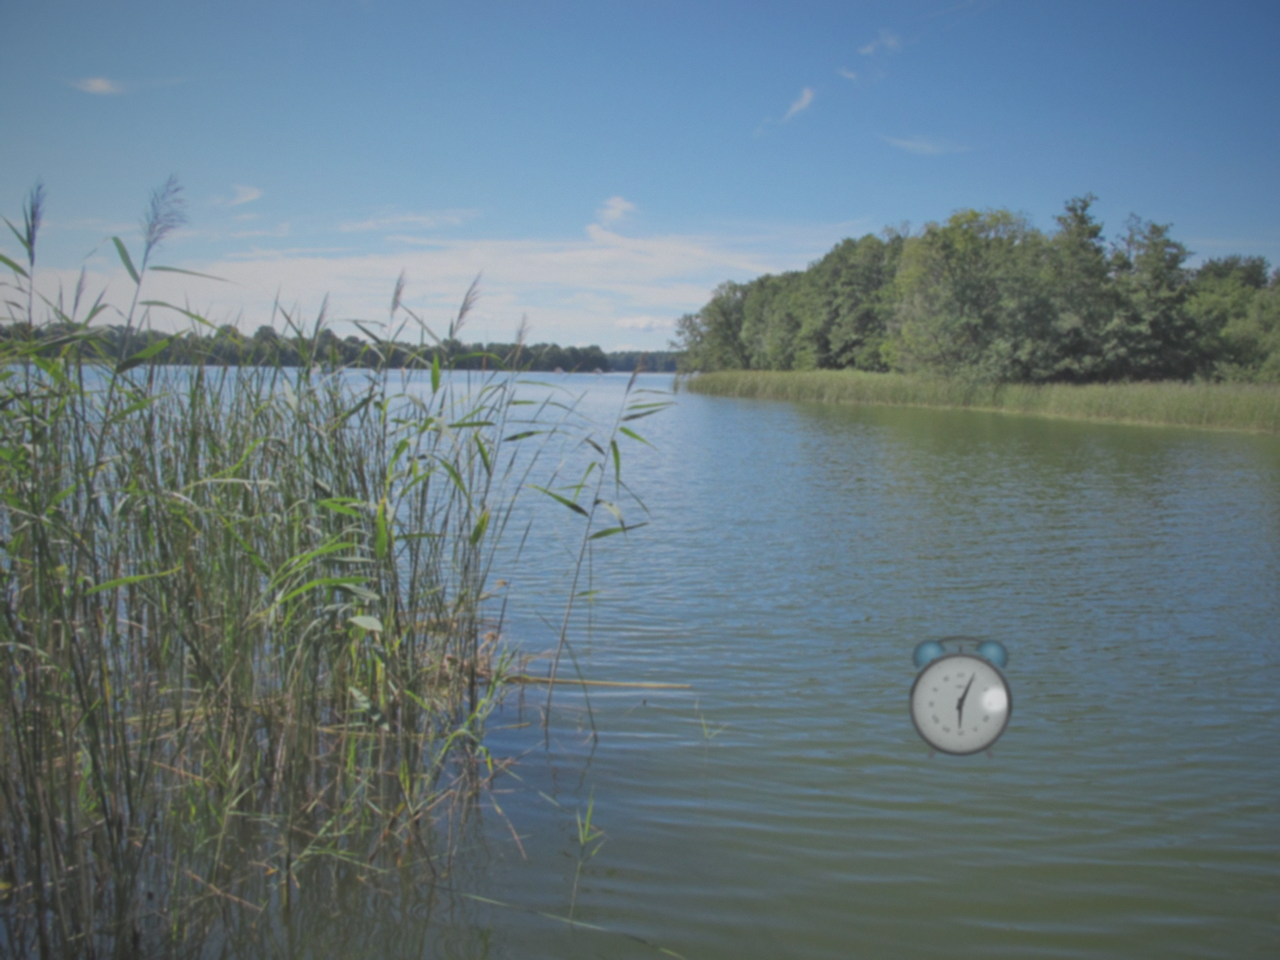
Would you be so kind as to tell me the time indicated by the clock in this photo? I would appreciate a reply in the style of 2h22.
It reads 6h04
